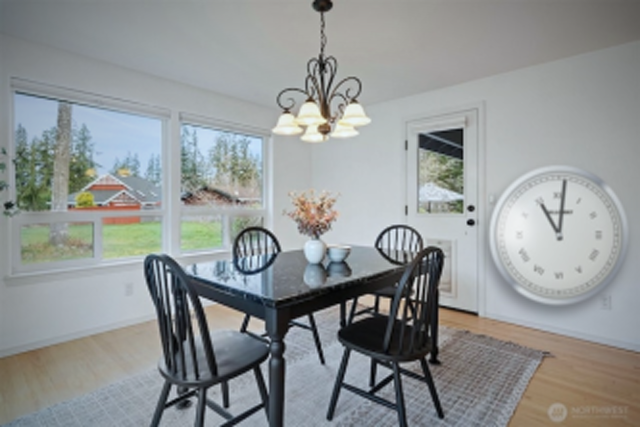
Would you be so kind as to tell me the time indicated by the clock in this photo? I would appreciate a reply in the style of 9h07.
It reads 11h01
